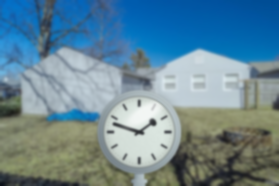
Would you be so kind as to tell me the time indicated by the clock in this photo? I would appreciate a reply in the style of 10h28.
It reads 1h48
